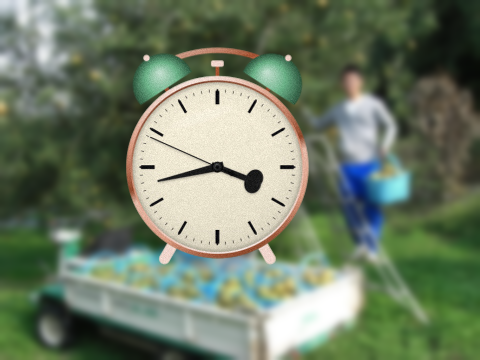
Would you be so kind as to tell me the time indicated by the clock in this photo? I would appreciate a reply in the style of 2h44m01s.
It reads 3h42m49s
